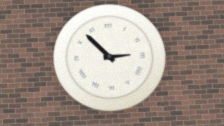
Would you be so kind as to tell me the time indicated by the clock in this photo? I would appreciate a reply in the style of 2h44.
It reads 2h53
